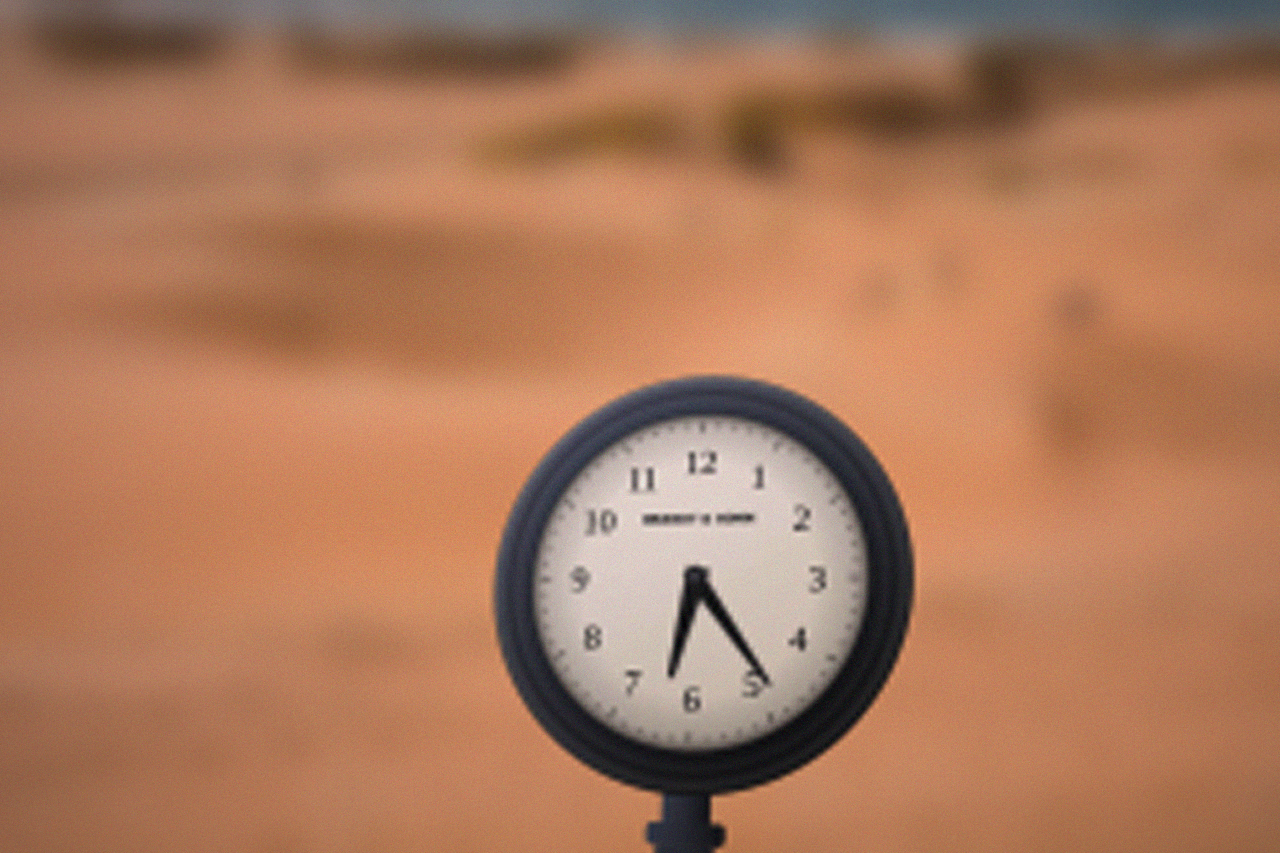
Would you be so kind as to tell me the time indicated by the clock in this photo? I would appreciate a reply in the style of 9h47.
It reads 6h24
